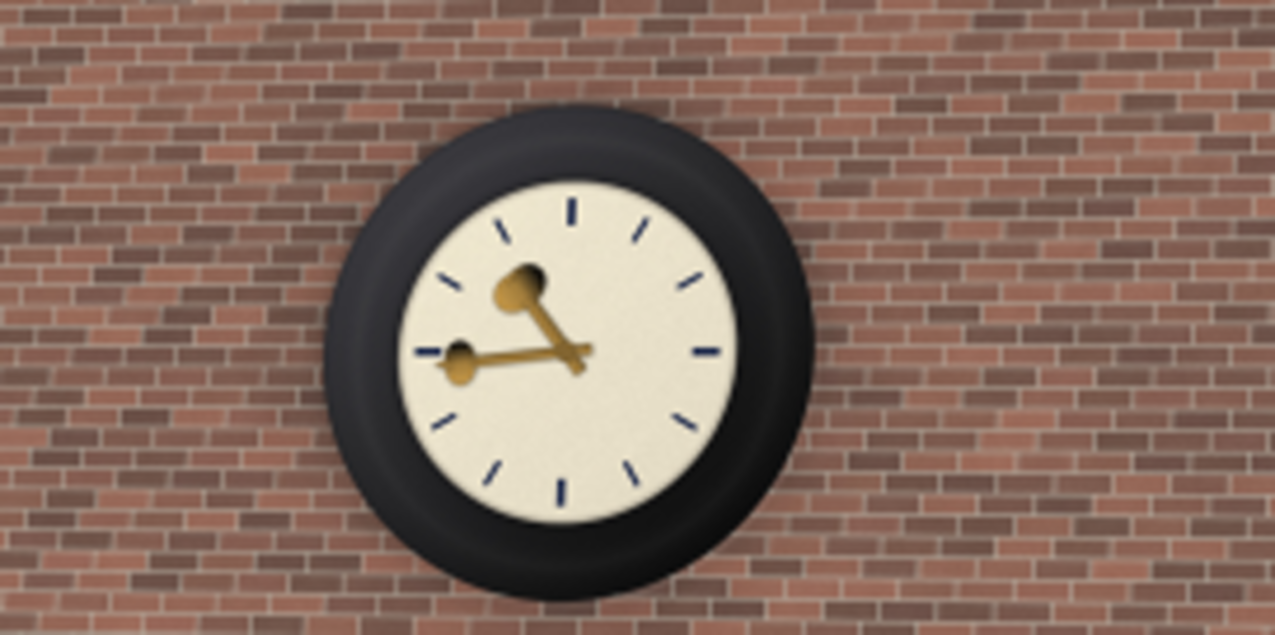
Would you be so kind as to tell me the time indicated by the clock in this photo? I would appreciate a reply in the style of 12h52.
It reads 10h44
